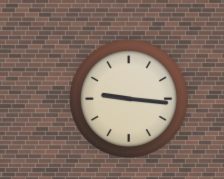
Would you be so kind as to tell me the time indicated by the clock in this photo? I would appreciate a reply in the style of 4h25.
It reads 9h16
